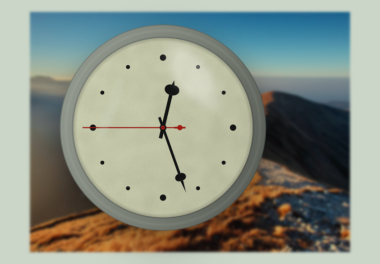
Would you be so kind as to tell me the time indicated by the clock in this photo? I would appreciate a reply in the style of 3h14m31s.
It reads 12h26m45s
